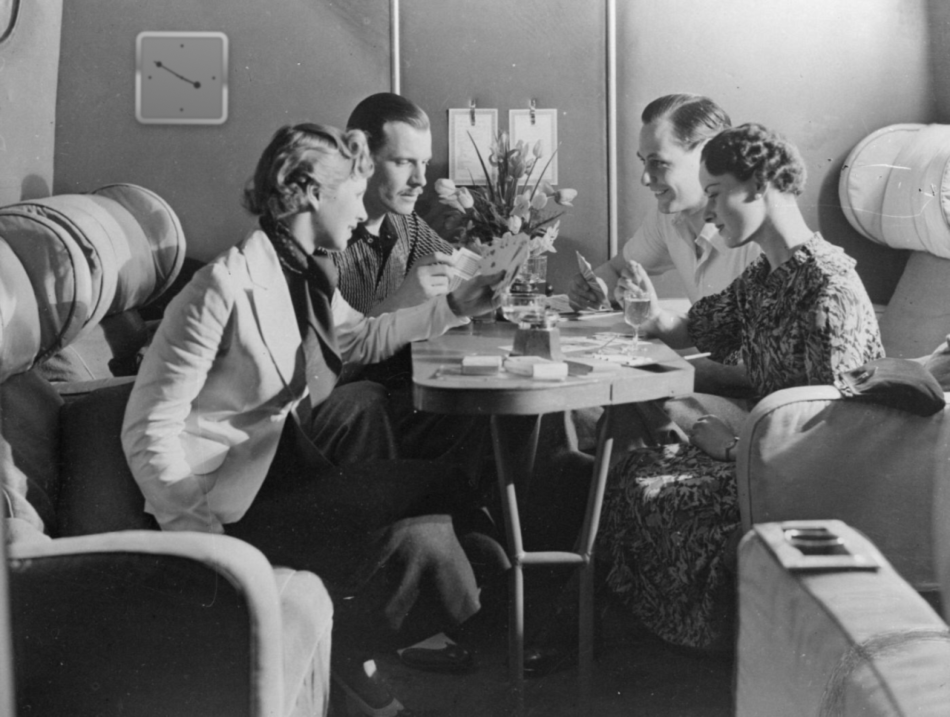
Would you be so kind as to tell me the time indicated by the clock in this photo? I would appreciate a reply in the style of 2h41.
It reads 3h50
